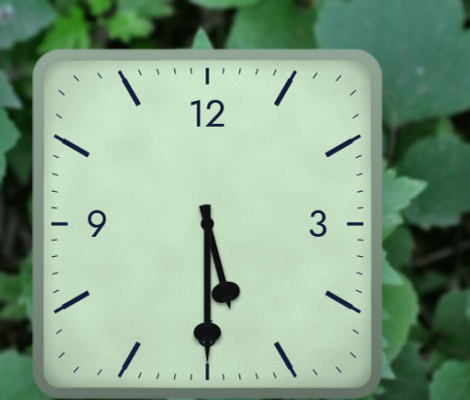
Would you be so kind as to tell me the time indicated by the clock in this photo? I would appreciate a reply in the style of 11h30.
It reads 5h30
